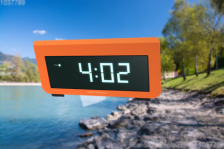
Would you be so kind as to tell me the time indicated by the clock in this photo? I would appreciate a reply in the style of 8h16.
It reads 4h02
